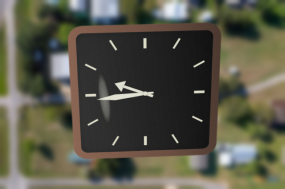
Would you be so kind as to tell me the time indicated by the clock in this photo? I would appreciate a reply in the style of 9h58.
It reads 9h44
